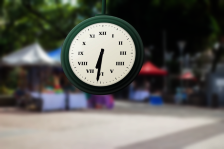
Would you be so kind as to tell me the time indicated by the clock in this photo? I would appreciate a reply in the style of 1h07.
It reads 6h31
